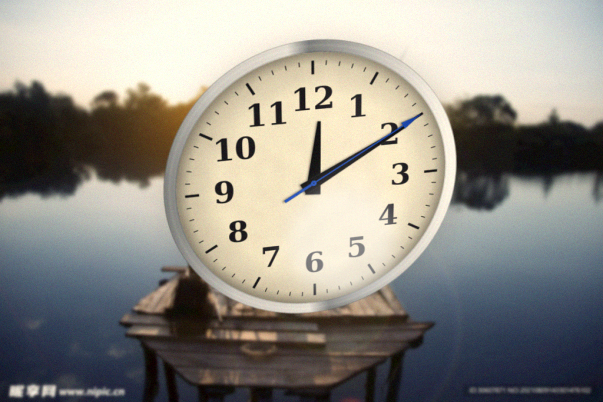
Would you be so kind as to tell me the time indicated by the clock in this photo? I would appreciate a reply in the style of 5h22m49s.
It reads 12h10m10s
